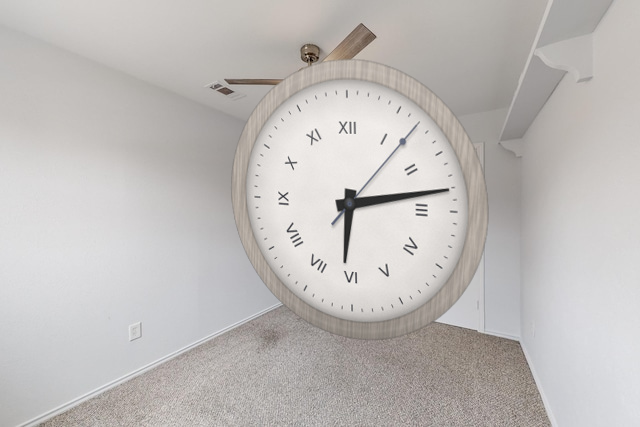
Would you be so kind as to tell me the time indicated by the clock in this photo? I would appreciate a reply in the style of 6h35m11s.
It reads 6h13m07s
